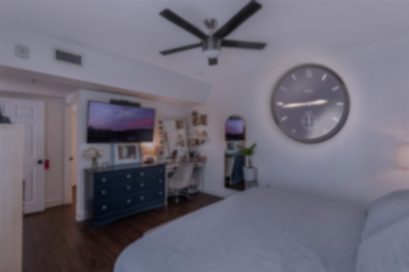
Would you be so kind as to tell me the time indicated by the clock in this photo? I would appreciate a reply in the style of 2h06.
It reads 2h44
